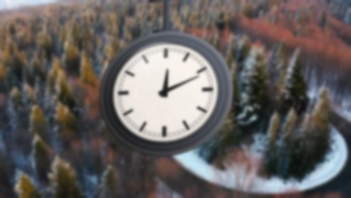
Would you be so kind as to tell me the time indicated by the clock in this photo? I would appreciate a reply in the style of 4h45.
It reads 12h11
